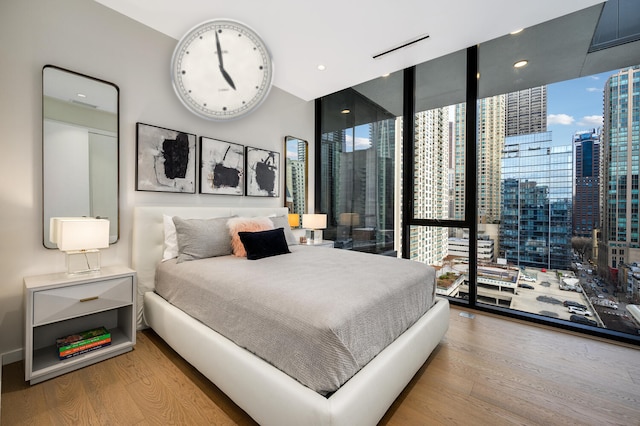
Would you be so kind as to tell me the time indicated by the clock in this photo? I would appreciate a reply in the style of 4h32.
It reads 4h59
